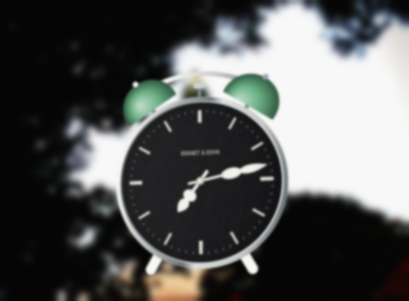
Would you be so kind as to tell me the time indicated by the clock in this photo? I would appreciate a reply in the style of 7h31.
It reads 7h13
